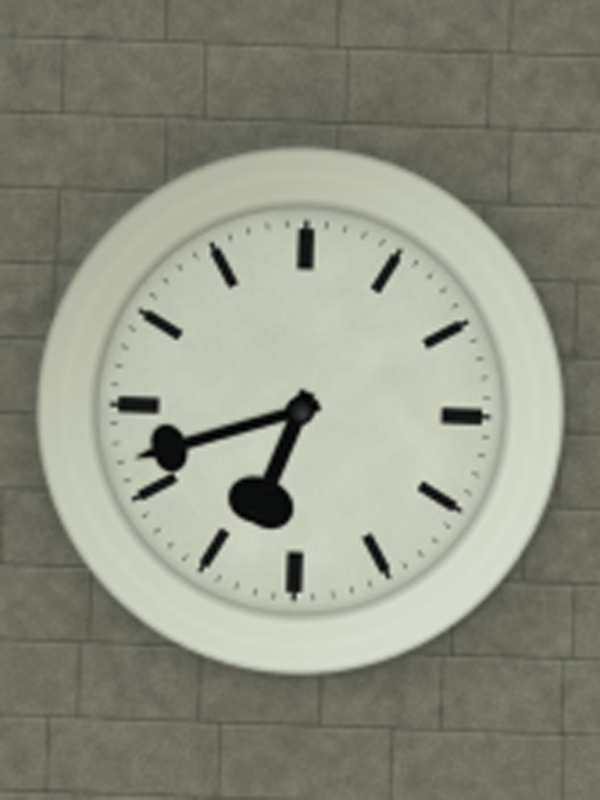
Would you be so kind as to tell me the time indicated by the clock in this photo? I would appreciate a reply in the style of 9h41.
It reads 6h42
